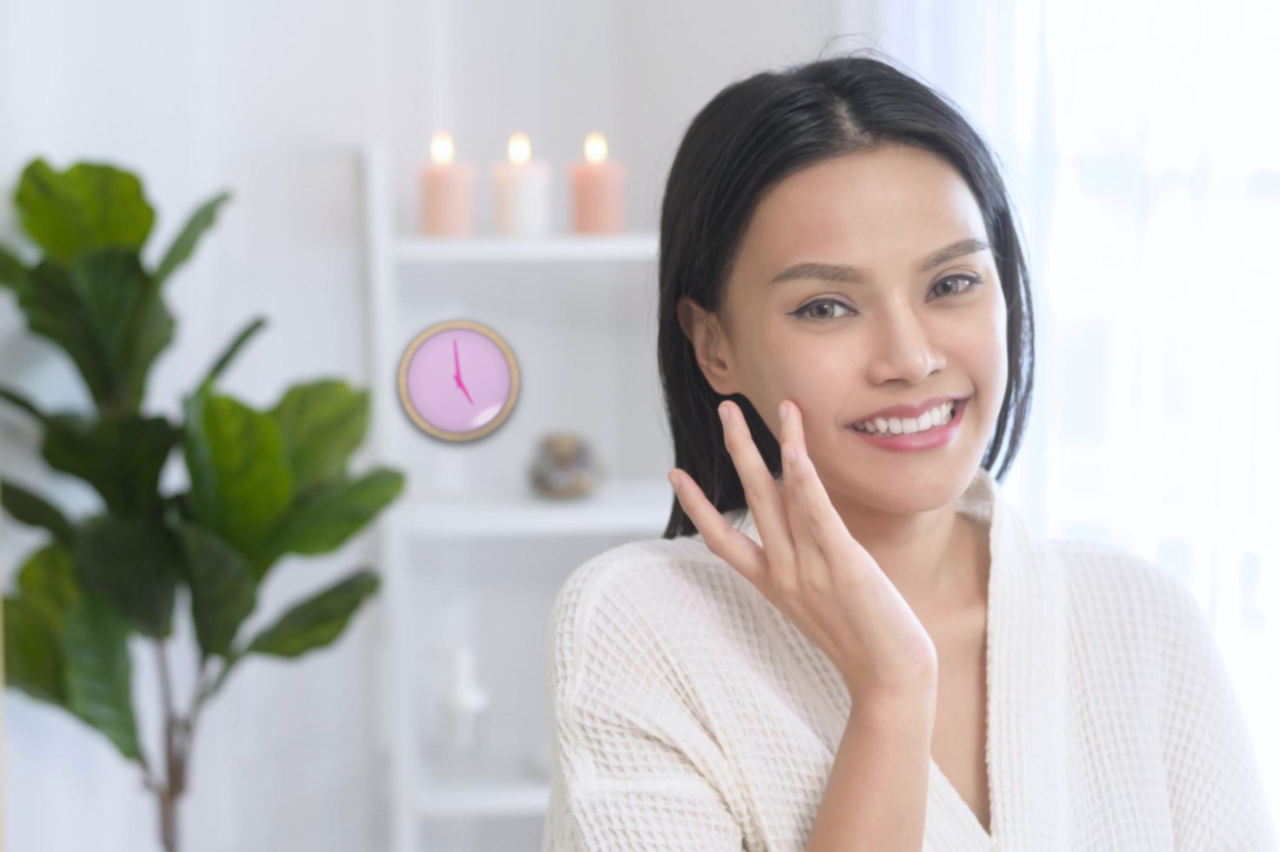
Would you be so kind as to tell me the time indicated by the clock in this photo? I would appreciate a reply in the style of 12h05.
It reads 4h59
